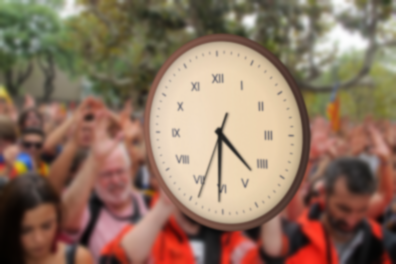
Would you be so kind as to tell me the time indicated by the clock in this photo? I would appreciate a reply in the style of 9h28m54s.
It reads 4h30m34s
